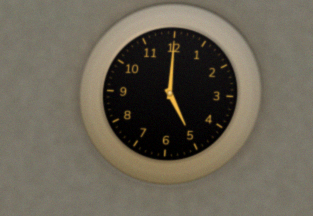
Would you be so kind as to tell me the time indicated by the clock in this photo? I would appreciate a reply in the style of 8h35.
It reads 5h00
